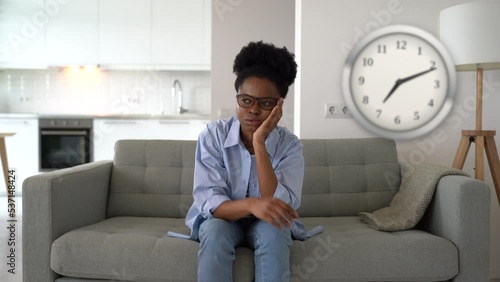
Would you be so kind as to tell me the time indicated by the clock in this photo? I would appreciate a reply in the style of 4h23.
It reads 7h11
